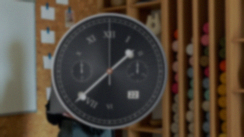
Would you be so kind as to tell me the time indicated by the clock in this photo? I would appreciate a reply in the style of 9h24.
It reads 1h38
